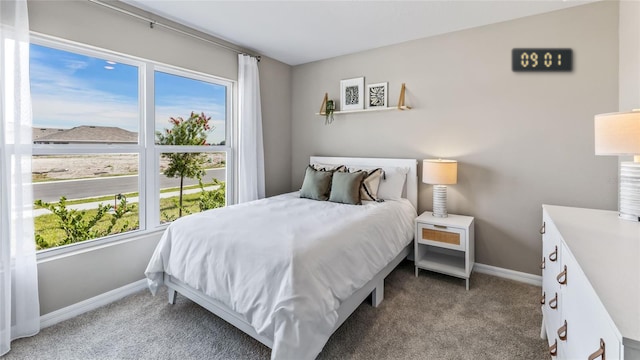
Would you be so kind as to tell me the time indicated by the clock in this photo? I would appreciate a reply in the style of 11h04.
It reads 9h01
